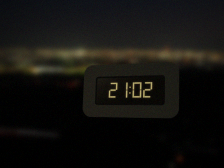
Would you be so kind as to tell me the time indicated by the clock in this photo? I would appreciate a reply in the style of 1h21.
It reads 21h02
